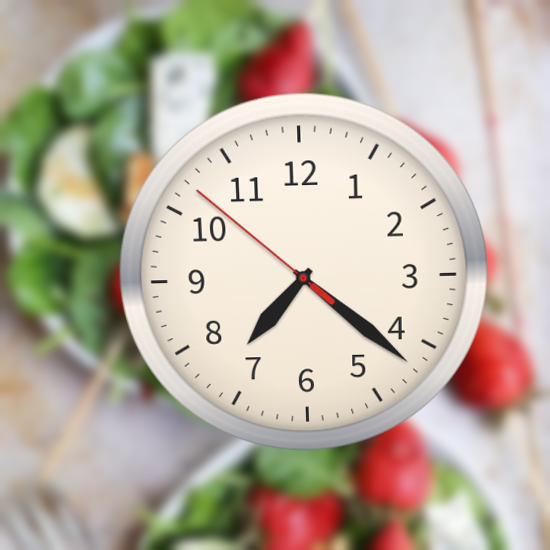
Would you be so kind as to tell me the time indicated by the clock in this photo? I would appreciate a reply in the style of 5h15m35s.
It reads 7h21m52s
